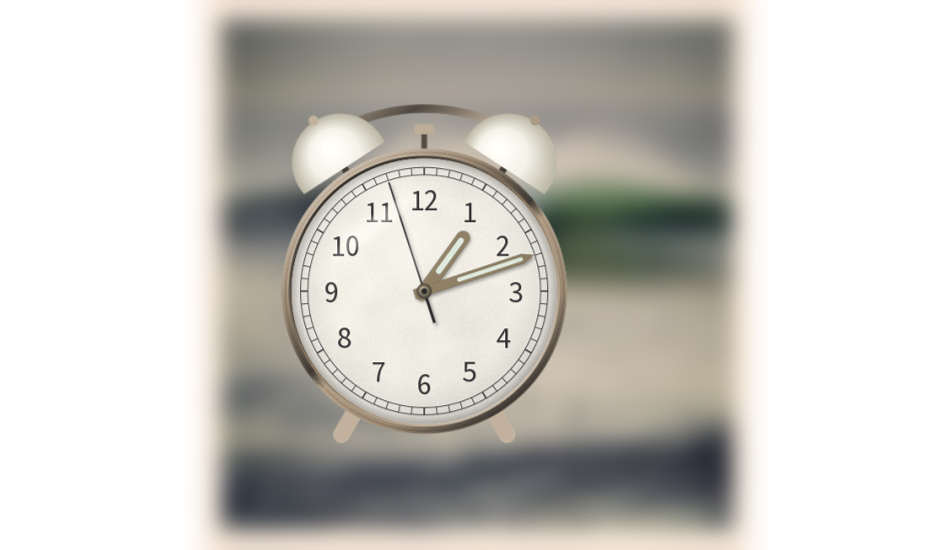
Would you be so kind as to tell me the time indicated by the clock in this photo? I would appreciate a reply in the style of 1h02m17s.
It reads 1h11m57s
